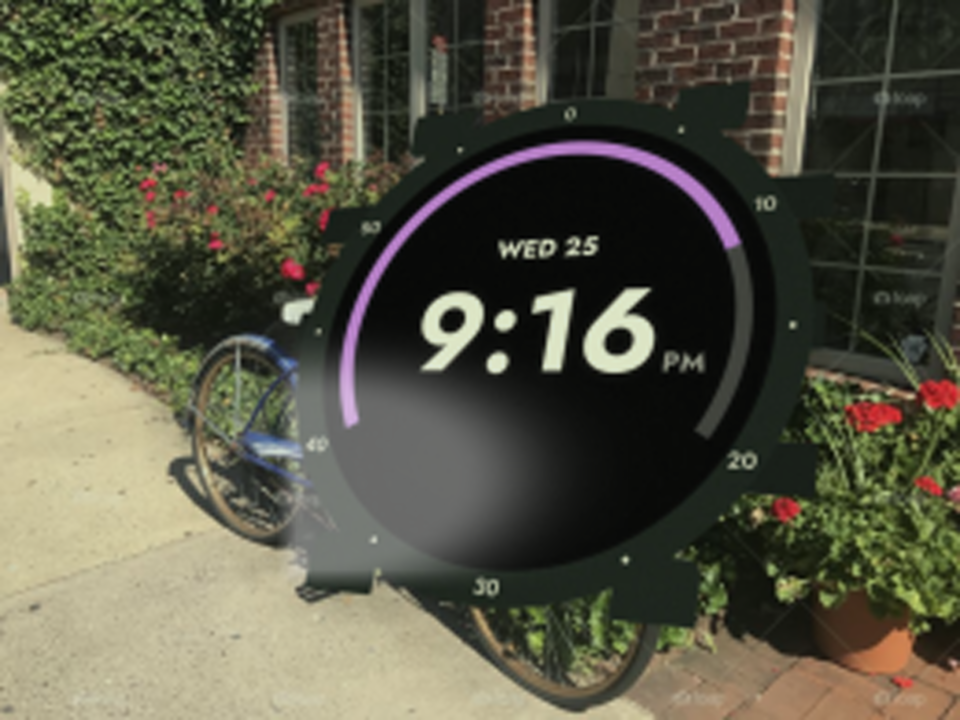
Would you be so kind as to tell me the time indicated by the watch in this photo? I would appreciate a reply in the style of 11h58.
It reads 9h16
